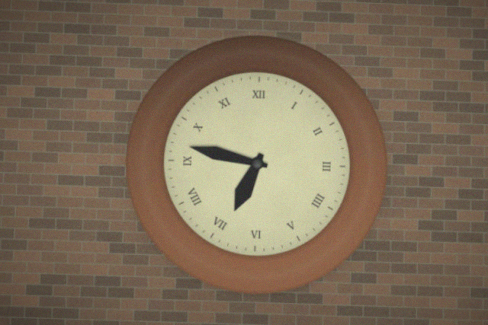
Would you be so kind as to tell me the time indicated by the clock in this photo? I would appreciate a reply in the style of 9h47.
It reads 6h47
